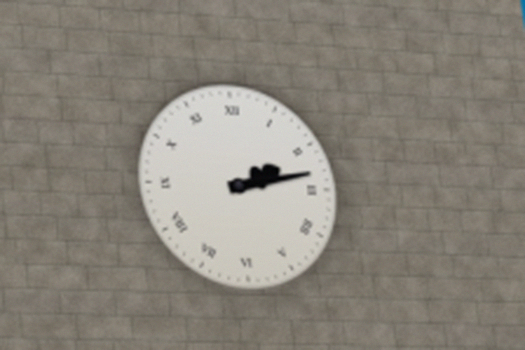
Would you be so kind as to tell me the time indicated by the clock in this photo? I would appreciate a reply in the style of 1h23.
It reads 2h13
